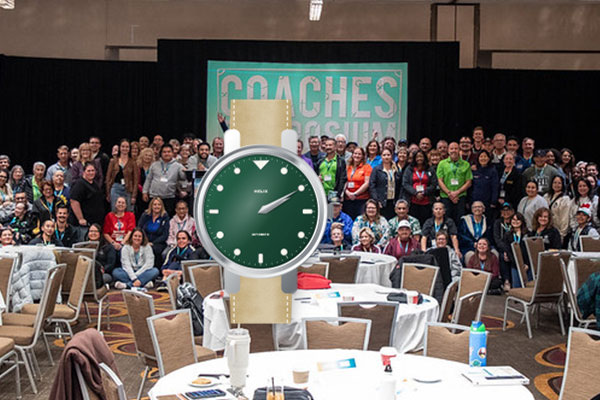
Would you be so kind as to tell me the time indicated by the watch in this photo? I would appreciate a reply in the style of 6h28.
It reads 2h10
